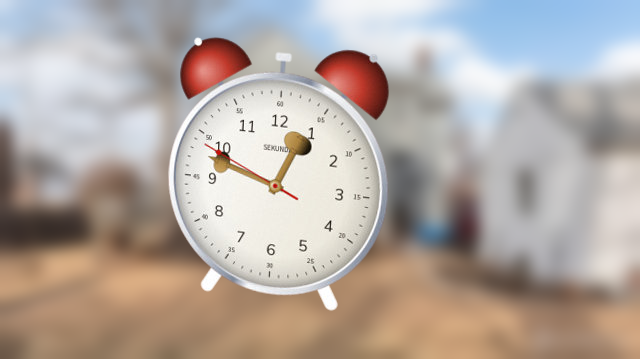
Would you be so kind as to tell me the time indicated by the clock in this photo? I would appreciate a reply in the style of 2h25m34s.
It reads 12h47m49s
